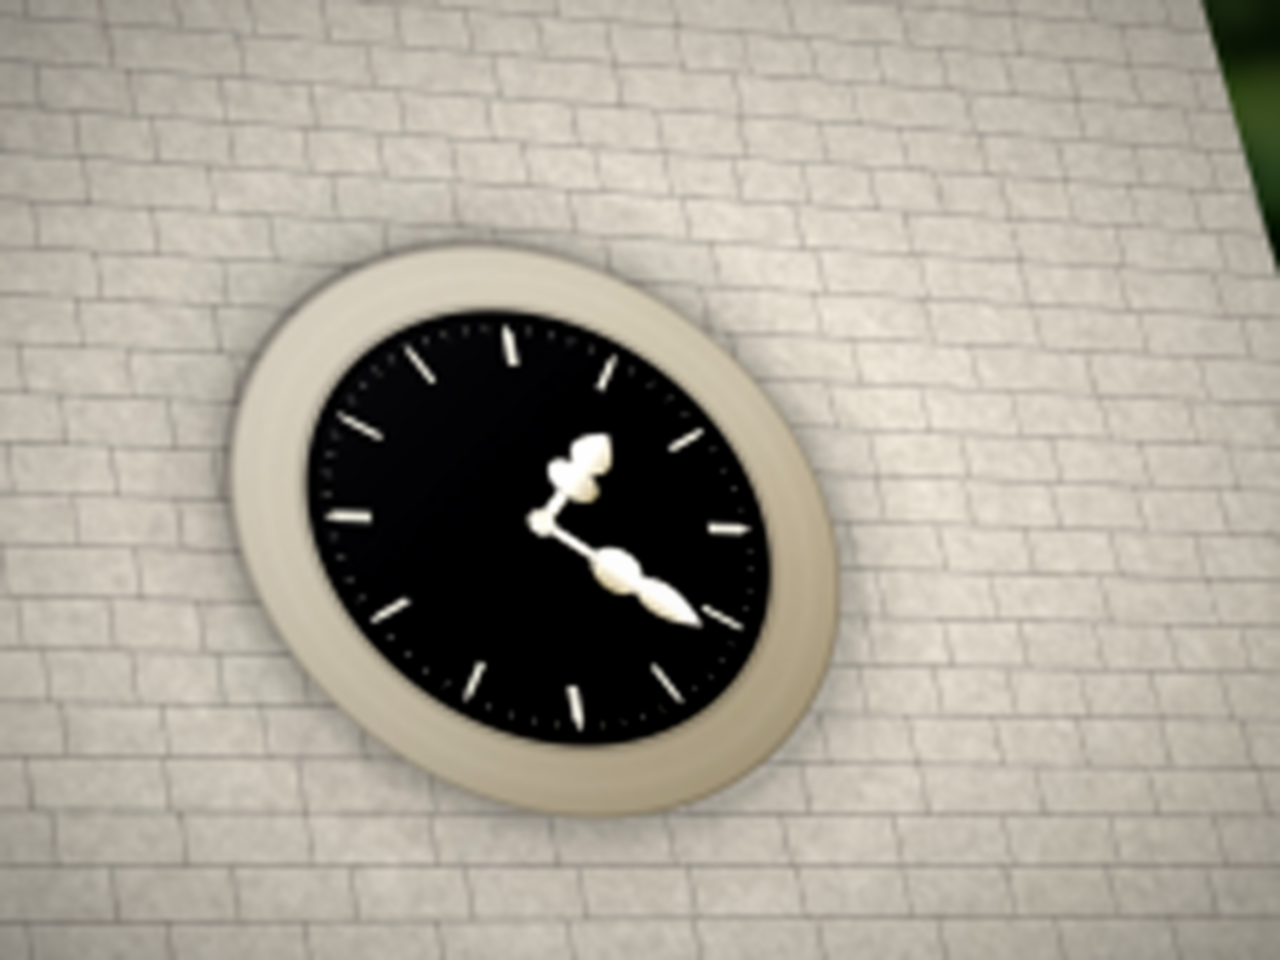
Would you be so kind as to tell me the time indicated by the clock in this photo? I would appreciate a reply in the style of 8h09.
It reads 1h21
